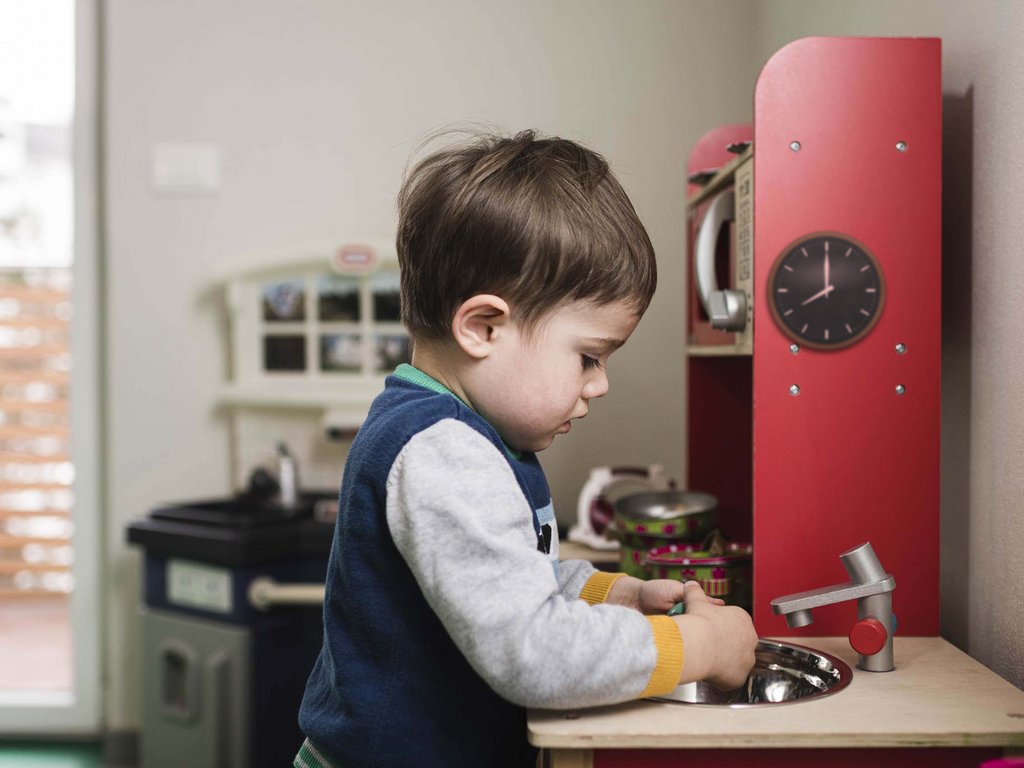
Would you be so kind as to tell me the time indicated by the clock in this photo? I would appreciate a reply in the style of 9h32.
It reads 8h00
